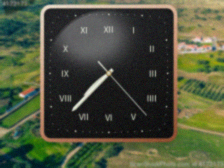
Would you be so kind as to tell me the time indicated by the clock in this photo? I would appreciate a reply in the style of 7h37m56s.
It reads 7h37m23s
